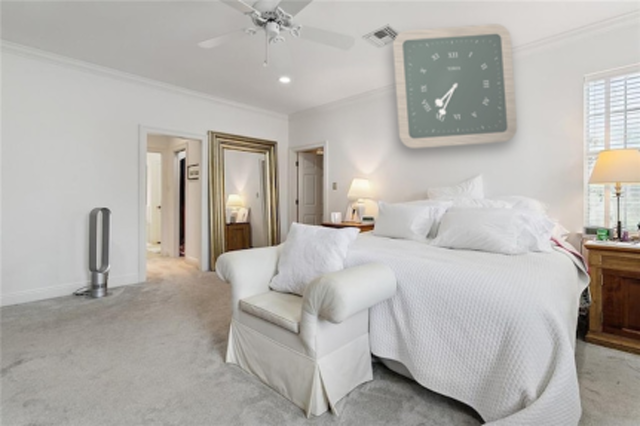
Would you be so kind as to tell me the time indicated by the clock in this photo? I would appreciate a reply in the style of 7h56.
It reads 7h35
